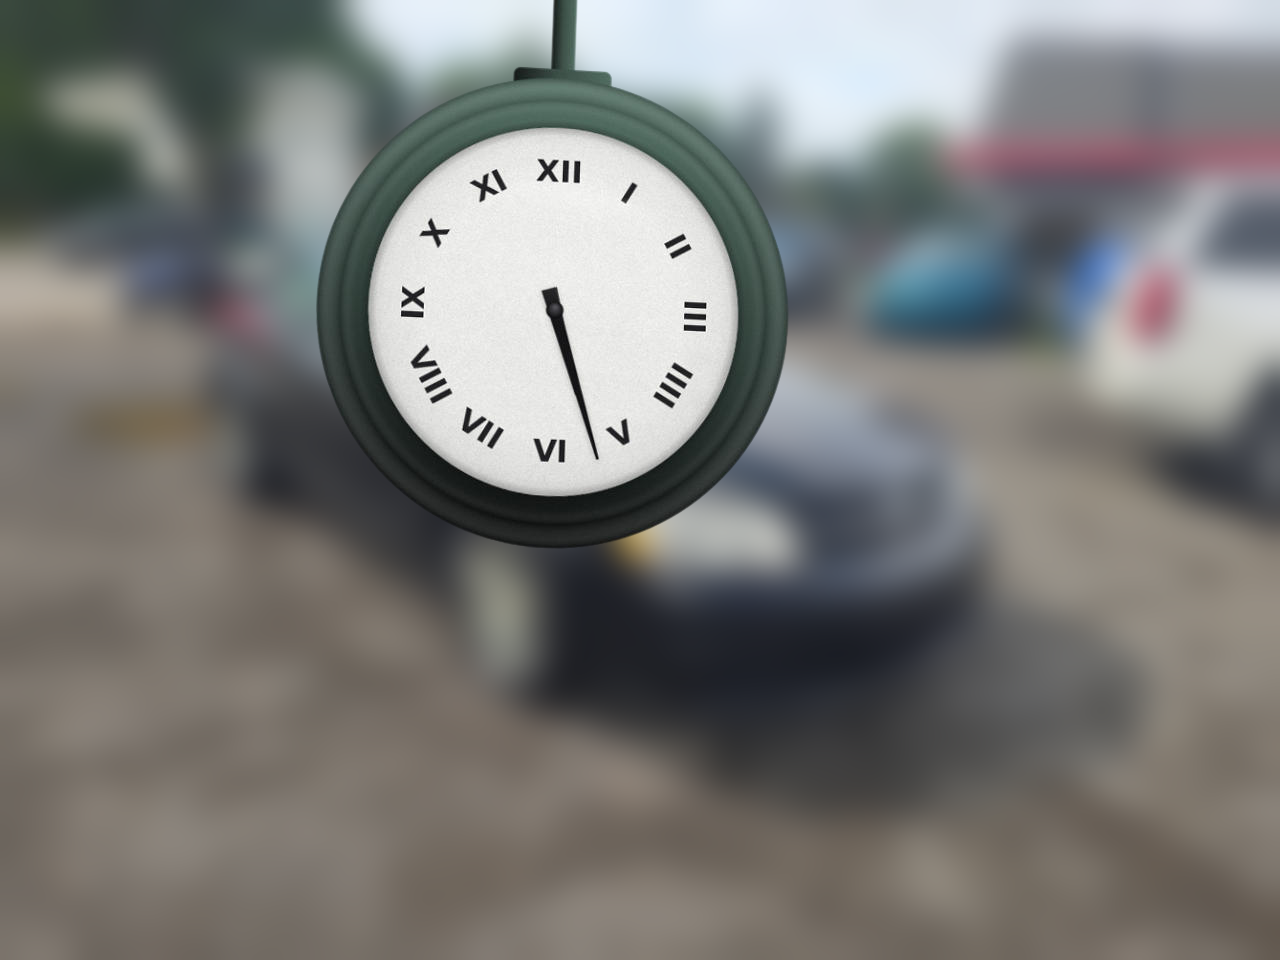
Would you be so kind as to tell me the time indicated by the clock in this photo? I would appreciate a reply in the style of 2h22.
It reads 5h27
